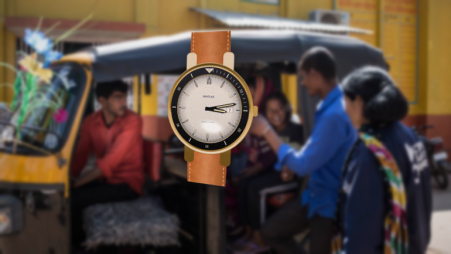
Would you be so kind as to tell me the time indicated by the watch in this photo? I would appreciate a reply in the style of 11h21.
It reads 3h13
